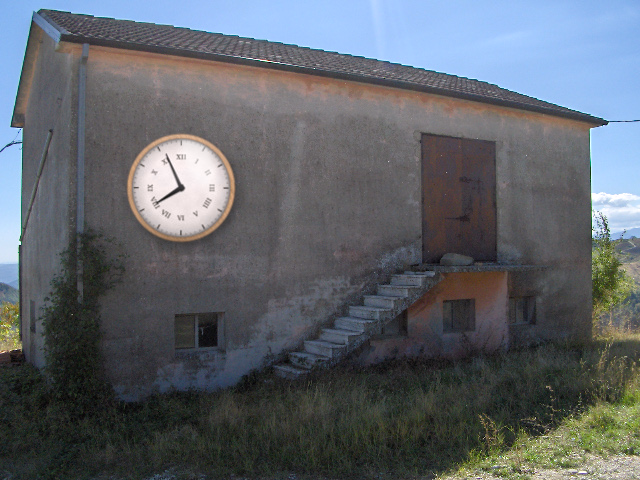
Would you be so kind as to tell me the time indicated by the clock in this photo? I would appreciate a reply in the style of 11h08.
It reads 7h56
